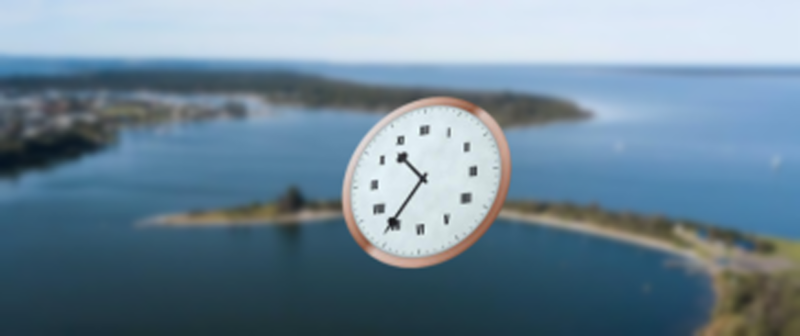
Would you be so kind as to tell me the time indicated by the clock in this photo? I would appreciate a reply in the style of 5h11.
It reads 10h36
